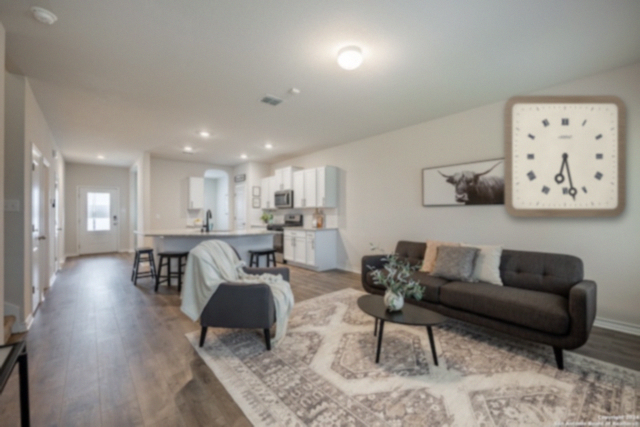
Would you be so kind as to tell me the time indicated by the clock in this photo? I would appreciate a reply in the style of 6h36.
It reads 6h28
